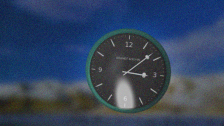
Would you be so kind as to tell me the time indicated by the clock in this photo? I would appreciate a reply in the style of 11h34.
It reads 3h08
